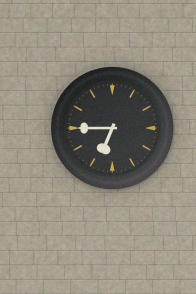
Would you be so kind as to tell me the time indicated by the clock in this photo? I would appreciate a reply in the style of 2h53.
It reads 6h45
